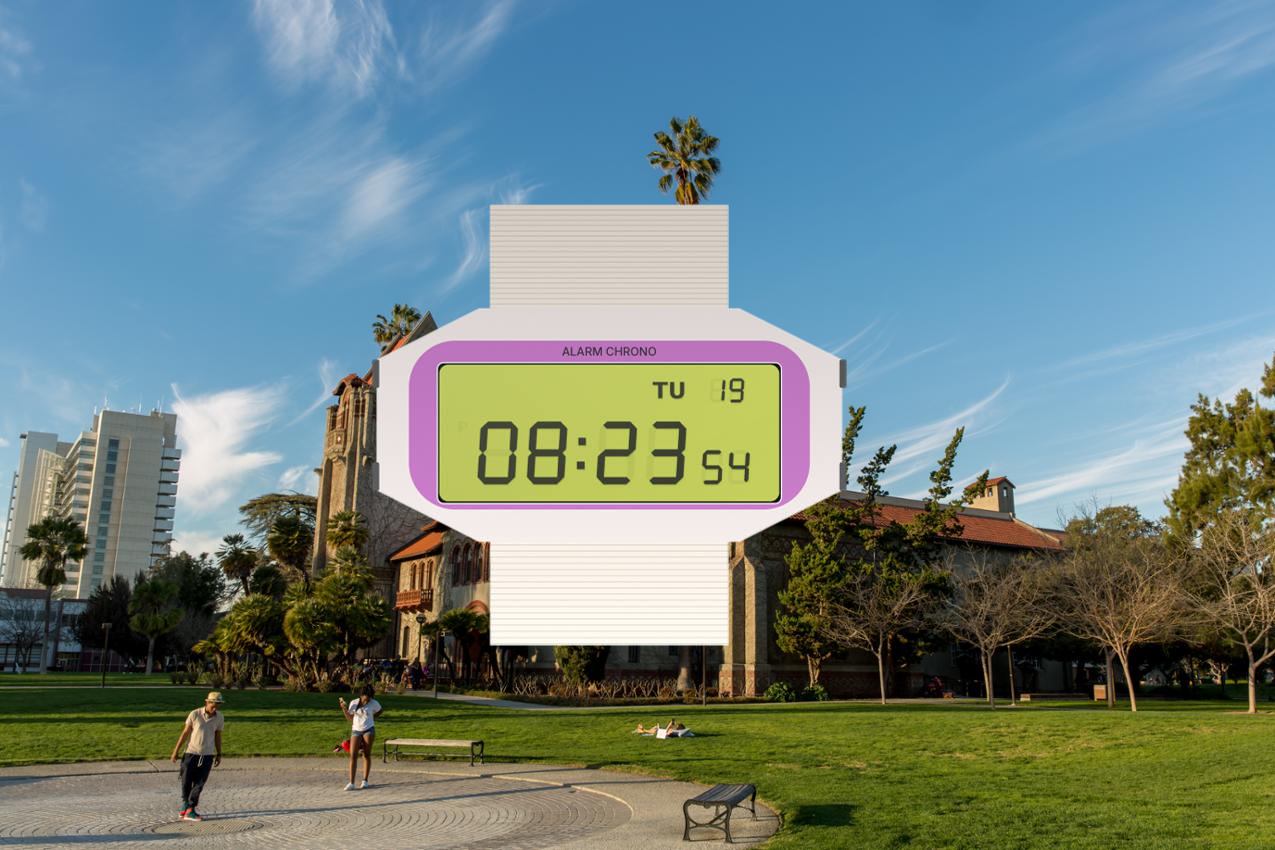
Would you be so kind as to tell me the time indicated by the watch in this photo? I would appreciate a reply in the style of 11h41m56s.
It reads 8h23m54s
